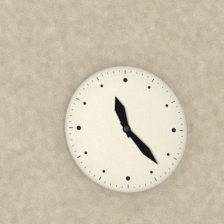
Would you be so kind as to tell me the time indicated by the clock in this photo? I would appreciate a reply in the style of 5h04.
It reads 11h23
